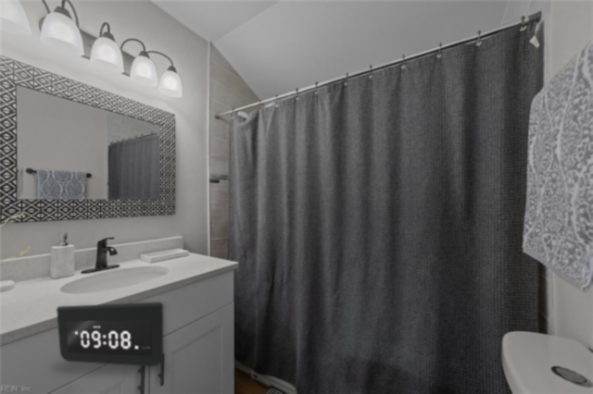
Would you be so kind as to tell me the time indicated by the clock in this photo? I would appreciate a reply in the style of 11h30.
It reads 9h08
